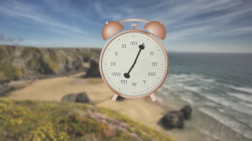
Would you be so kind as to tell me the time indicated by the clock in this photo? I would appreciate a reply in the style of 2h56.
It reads 7h04
